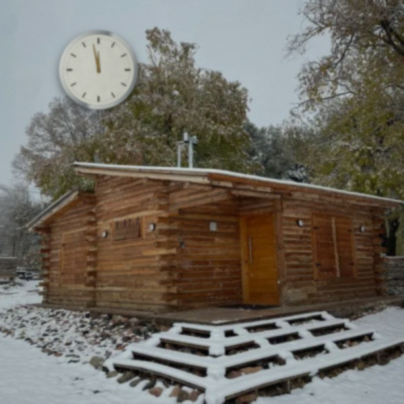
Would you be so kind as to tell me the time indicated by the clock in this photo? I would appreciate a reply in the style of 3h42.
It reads 11h58
